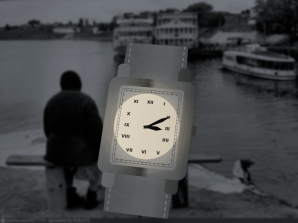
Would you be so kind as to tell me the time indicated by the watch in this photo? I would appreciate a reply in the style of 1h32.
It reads 3h10
